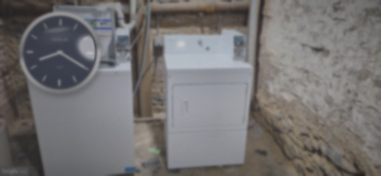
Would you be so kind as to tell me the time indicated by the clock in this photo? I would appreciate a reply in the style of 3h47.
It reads 8h20
